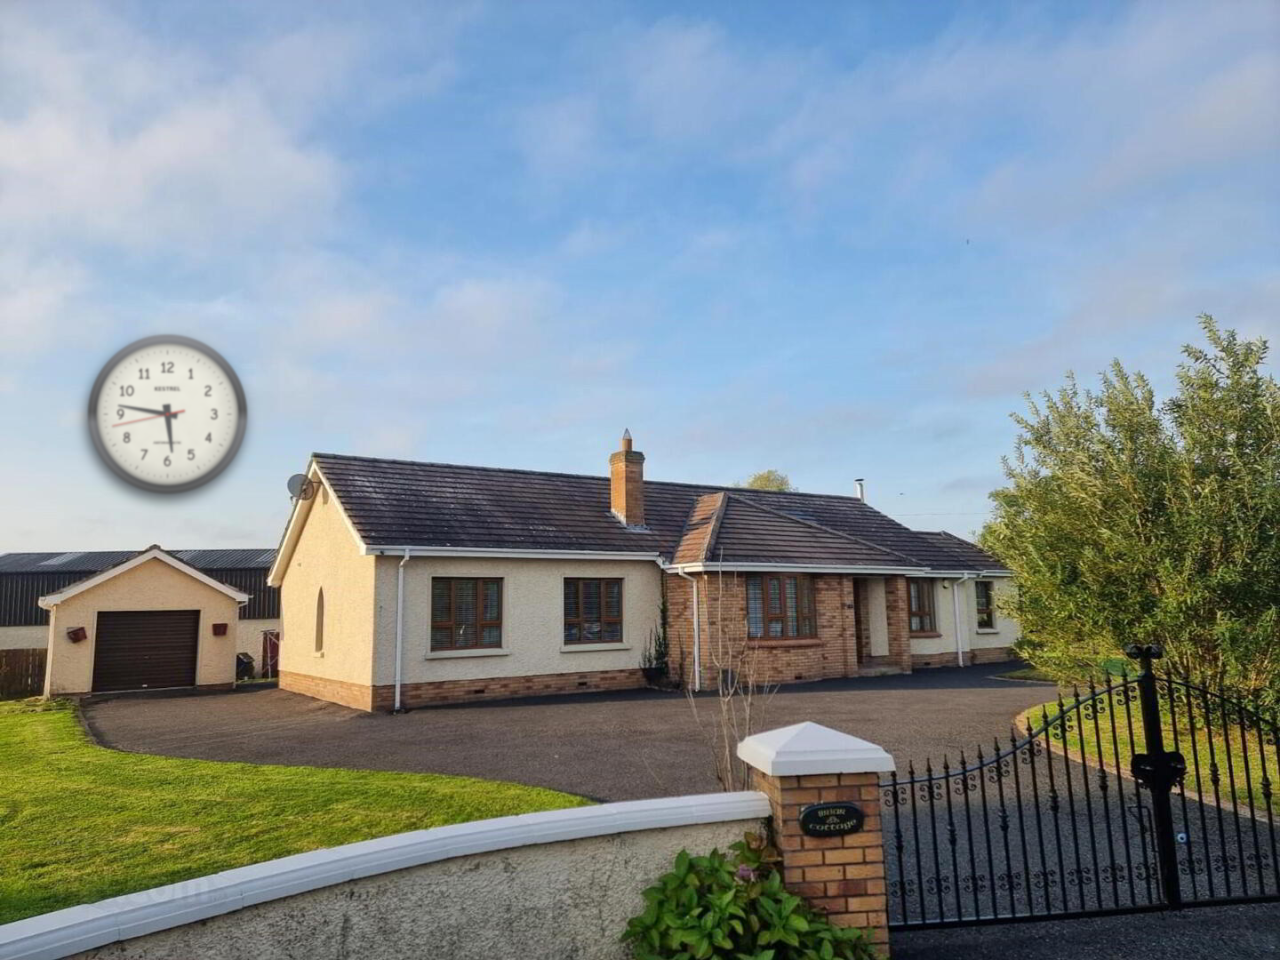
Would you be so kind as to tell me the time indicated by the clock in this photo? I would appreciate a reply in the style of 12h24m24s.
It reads 5h46m43s
